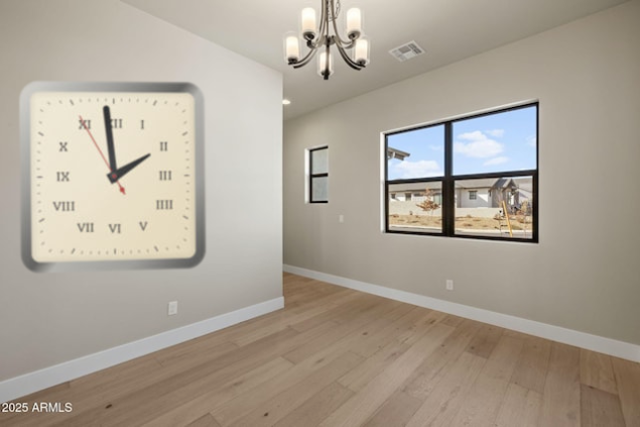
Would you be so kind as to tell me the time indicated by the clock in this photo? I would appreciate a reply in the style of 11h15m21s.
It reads 1h58m55s
